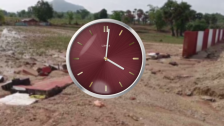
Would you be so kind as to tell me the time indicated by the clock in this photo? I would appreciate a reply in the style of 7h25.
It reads 4h01
